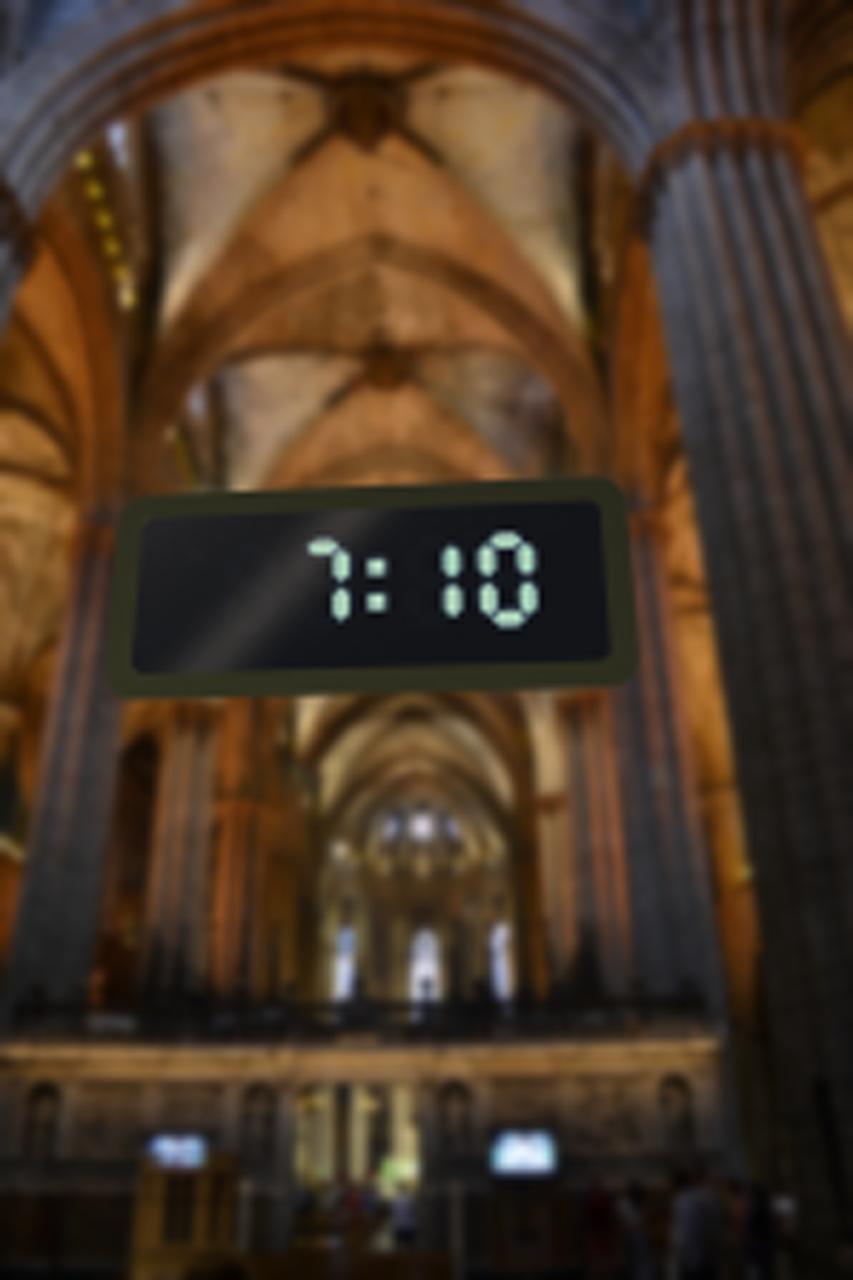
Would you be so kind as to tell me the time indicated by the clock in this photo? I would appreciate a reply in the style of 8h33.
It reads 7h10
